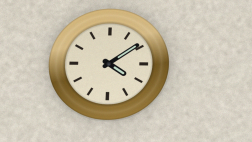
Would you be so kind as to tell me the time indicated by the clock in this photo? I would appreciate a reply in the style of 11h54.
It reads 4h09
